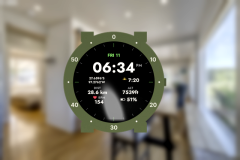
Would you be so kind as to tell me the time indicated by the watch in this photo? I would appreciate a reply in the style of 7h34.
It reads 6h34
